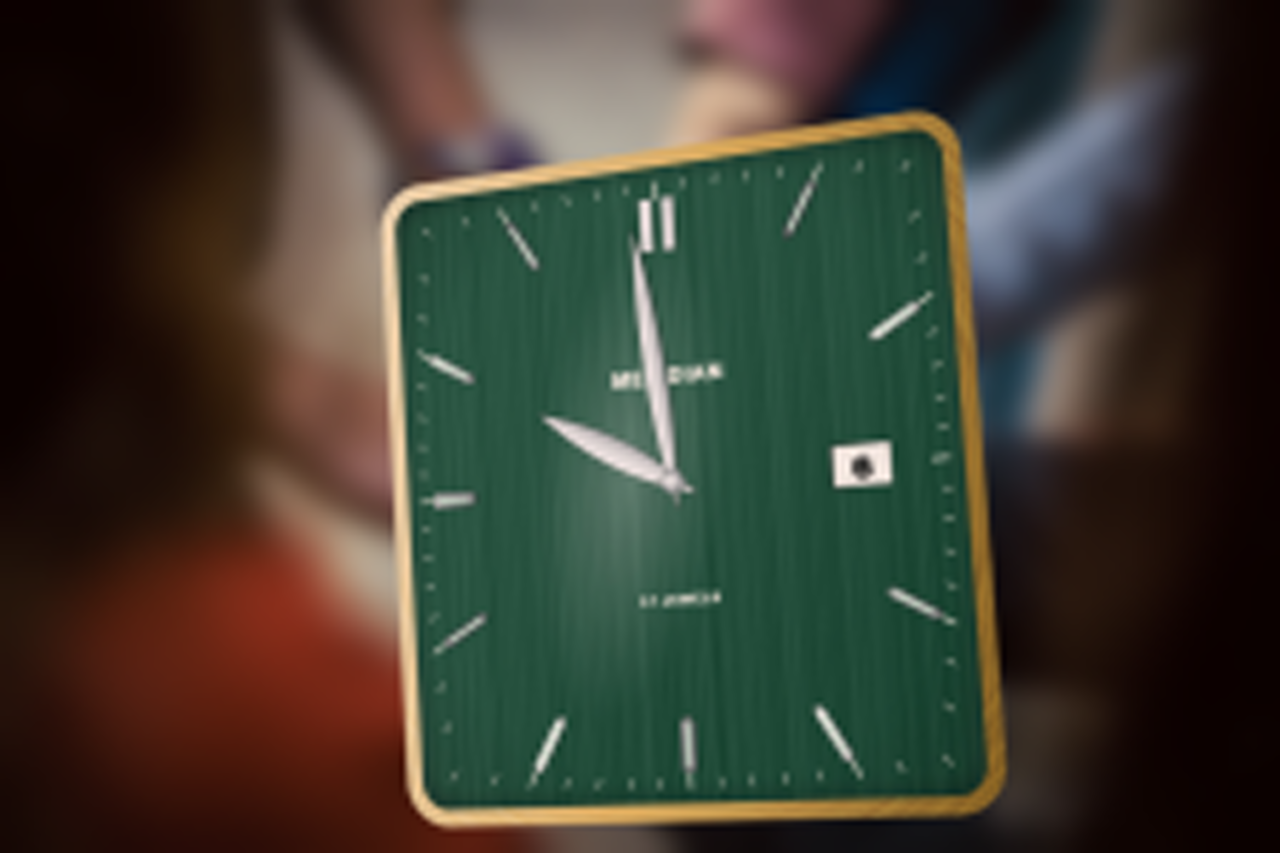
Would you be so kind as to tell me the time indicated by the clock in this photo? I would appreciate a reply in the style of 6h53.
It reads 9h59
